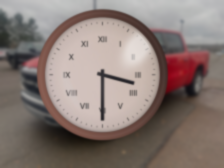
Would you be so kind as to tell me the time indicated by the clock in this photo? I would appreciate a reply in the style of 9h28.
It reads 3h30
